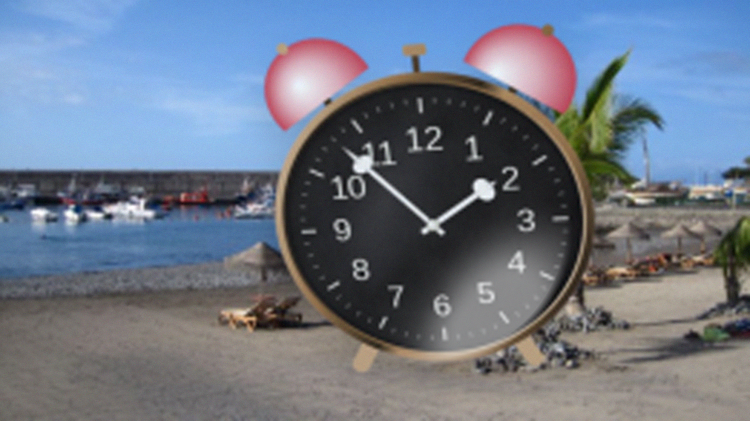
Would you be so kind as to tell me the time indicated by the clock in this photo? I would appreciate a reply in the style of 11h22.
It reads 1h53
